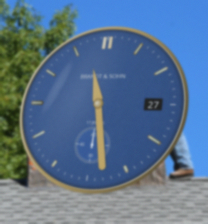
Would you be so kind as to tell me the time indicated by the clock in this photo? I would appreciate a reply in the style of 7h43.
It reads 11h28
